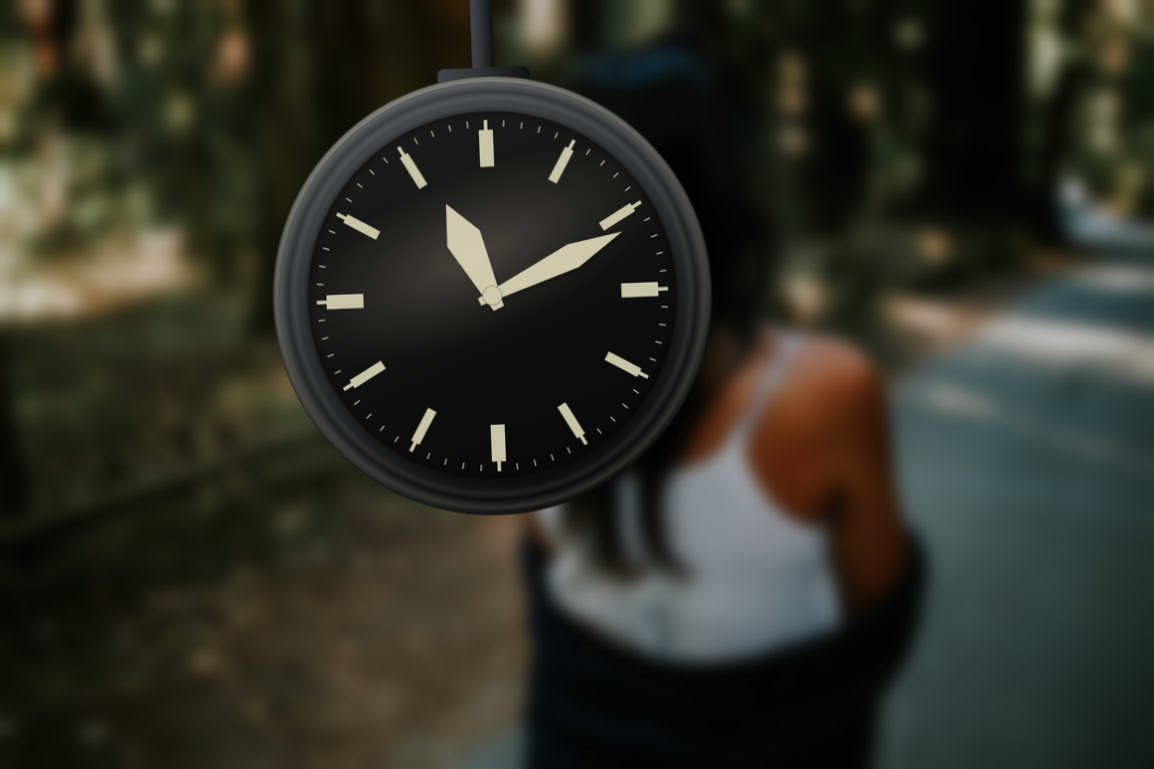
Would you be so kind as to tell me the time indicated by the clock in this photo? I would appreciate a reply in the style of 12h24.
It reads 11h11
